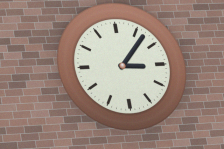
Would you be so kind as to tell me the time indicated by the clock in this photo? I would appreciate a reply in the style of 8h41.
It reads 3h07
